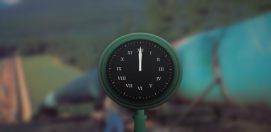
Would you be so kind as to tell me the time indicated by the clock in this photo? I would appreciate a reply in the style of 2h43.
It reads 12h00
